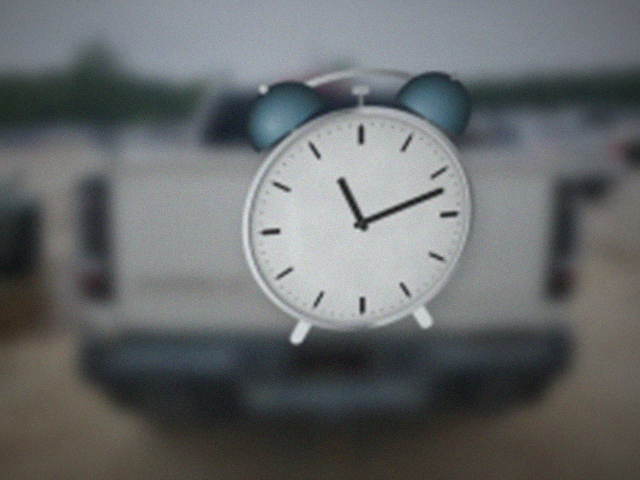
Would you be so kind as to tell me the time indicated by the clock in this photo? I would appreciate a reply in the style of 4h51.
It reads 11h12
